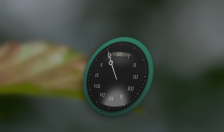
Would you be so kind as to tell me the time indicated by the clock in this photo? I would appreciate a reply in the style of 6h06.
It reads 10h55
